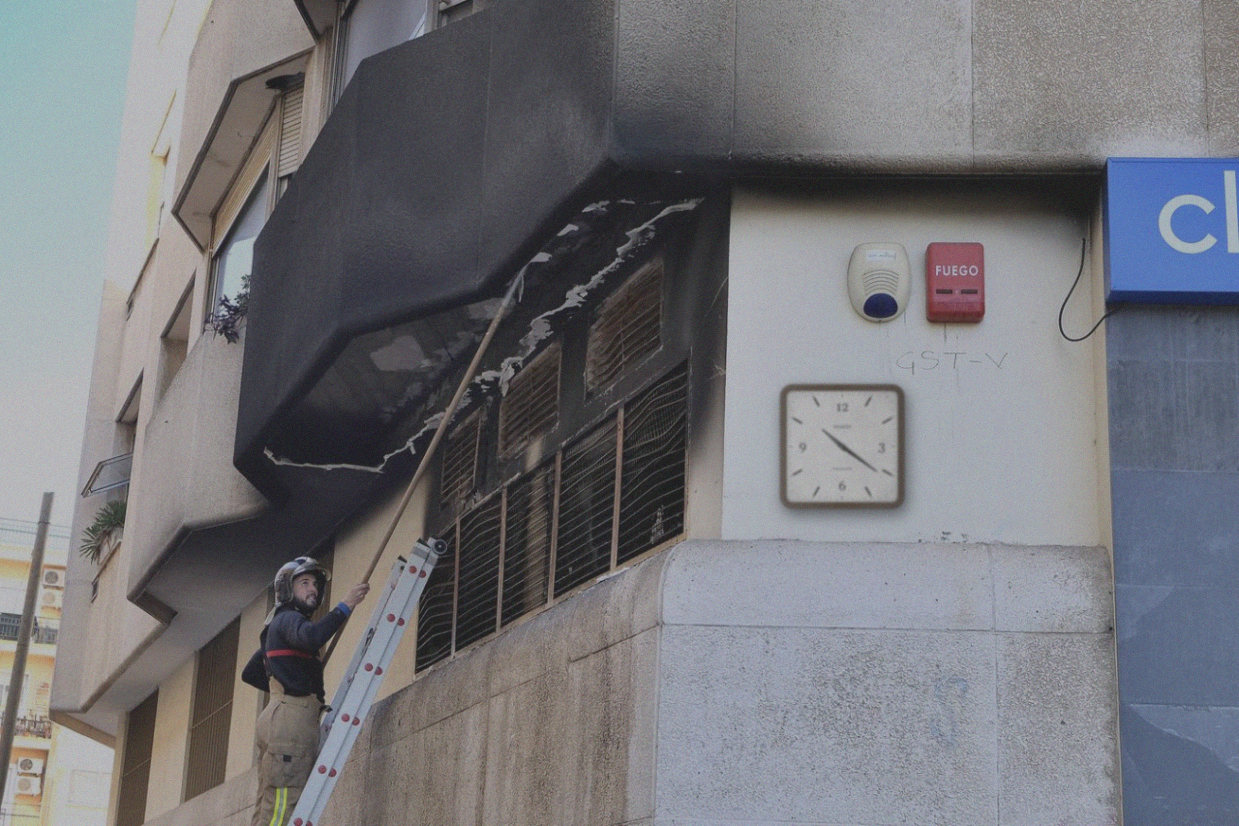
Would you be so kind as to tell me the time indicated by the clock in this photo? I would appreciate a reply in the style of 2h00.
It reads 10h21
